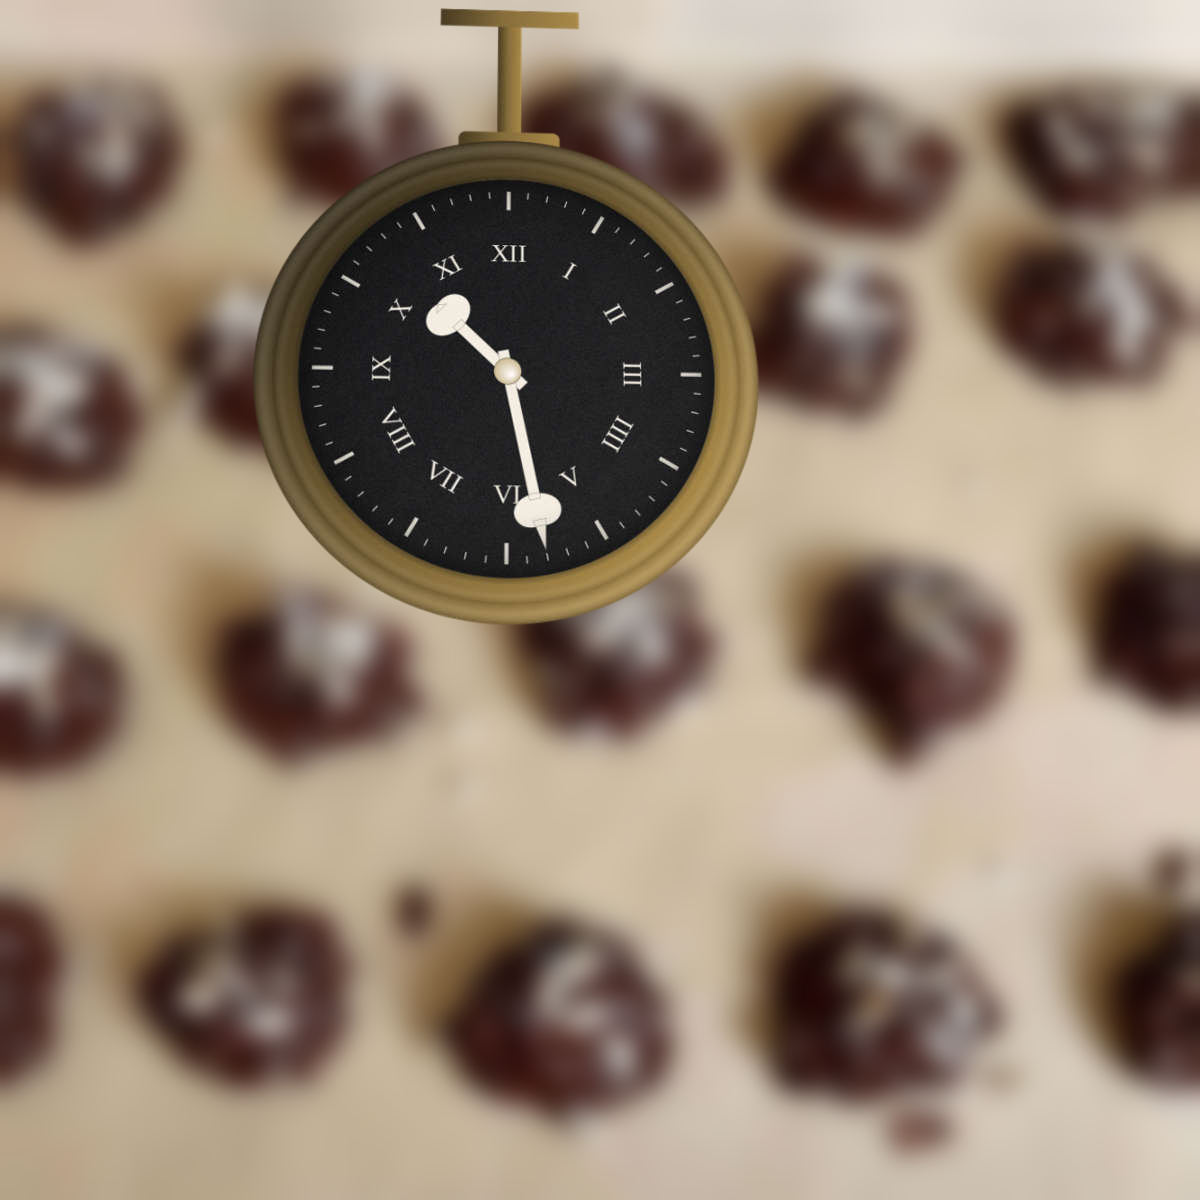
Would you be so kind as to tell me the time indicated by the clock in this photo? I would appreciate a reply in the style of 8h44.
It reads 10h28
